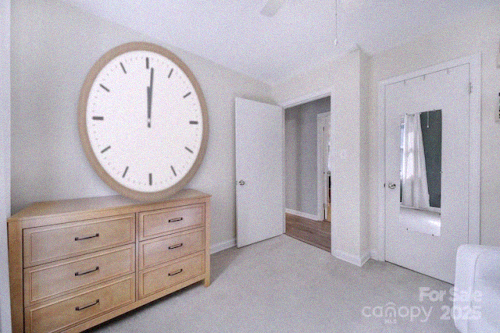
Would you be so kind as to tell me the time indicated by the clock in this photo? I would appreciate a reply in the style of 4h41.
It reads 12h01
